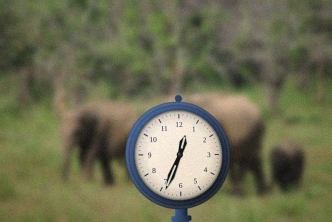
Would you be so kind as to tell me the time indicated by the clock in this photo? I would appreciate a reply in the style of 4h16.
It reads 12h34
